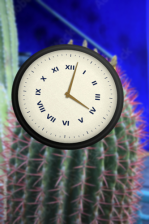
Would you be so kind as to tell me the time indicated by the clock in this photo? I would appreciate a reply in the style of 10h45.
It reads 4h02
